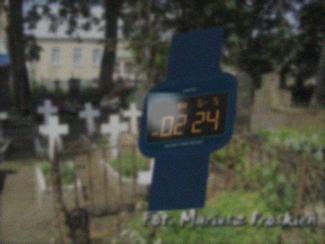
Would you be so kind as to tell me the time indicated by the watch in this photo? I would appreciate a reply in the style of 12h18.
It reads 2h24
